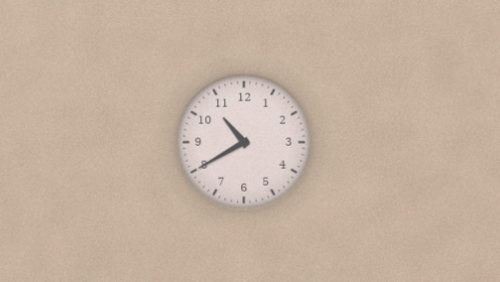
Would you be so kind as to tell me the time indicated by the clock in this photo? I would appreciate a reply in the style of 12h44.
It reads 10h40
